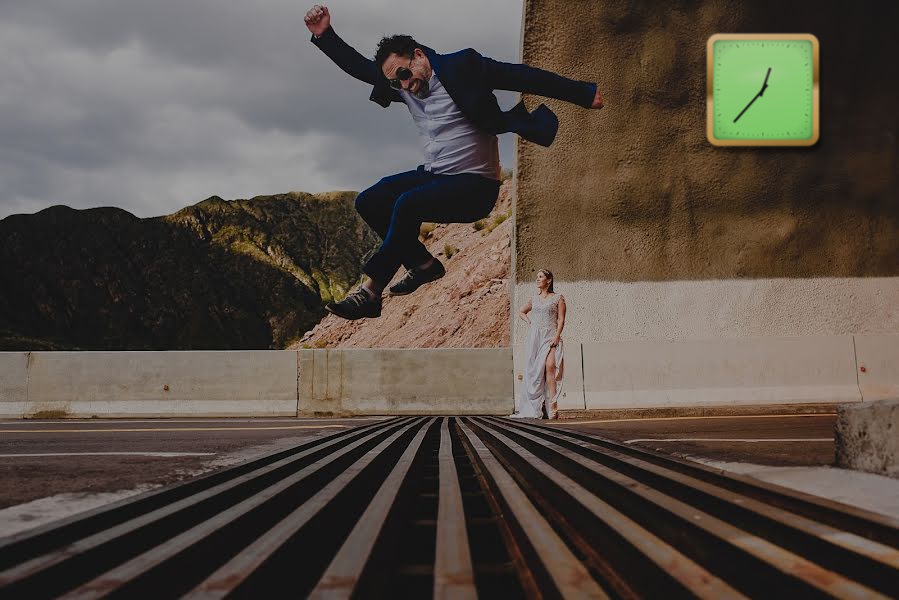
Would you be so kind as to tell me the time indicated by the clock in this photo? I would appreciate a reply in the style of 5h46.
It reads 12h37
